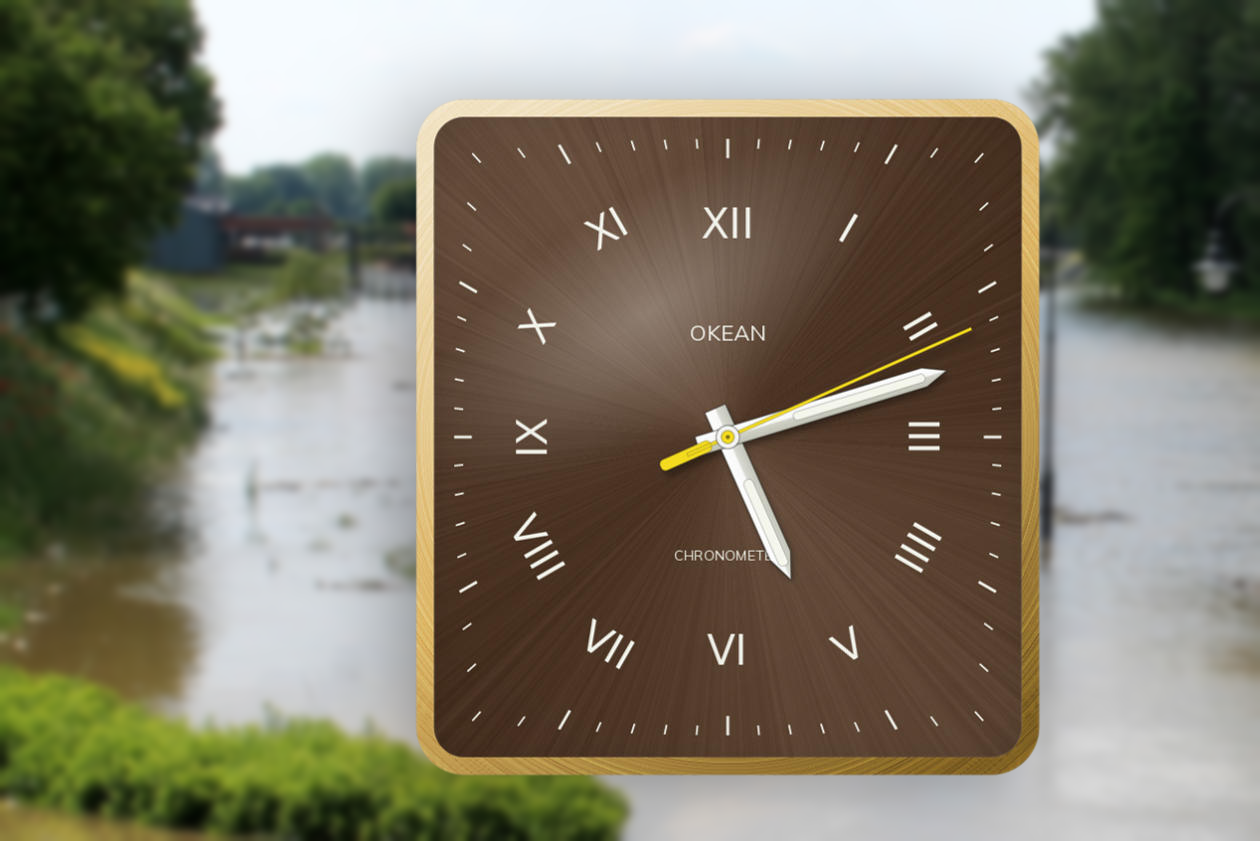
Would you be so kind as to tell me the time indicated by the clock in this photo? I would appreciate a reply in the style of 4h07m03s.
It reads 5h12m11s
